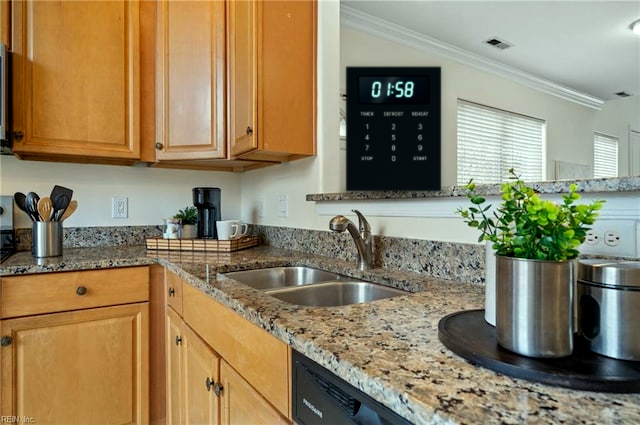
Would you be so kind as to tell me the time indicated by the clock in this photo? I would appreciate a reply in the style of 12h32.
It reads 1h58
